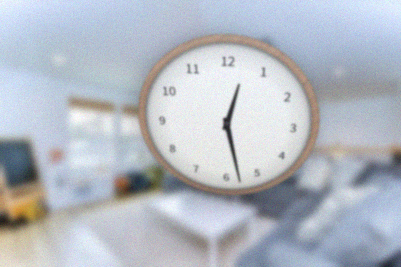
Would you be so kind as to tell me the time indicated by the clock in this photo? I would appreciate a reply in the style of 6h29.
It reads 12h28
